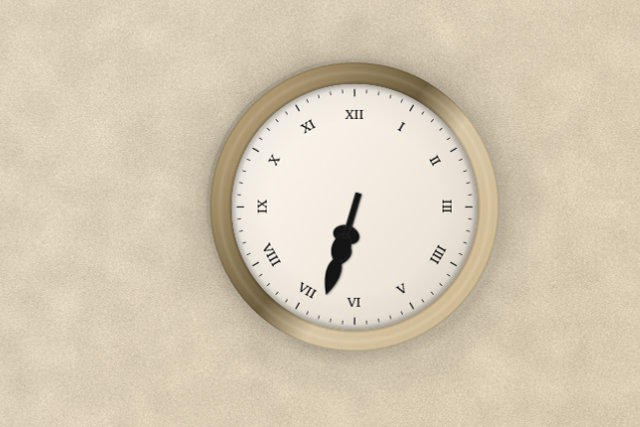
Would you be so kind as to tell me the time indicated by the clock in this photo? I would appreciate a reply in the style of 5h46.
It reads 6h33
